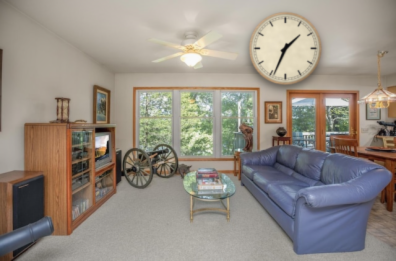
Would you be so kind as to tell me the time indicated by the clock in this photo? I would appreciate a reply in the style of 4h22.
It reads 1h34
